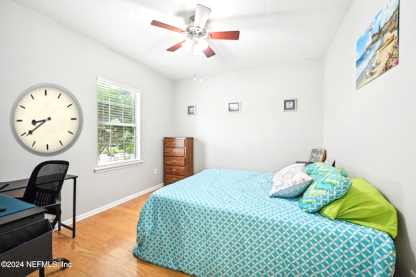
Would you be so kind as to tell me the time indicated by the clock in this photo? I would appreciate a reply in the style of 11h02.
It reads 8h39
